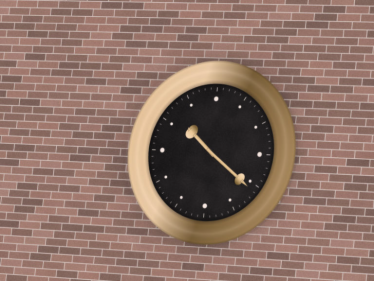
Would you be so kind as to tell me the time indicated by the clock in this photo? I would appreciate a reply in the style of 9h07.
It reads 10h21
